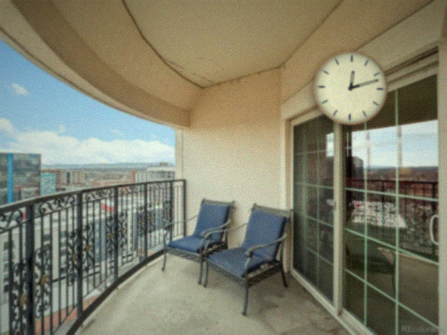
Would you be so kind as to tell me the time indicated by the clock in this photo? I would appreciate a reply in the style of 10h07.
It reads 12h12
